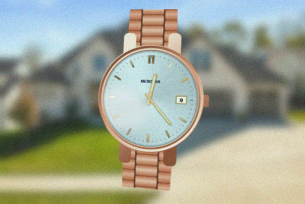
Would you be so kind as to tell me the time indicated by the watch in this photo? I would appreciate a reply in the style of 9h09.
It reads 12h23
